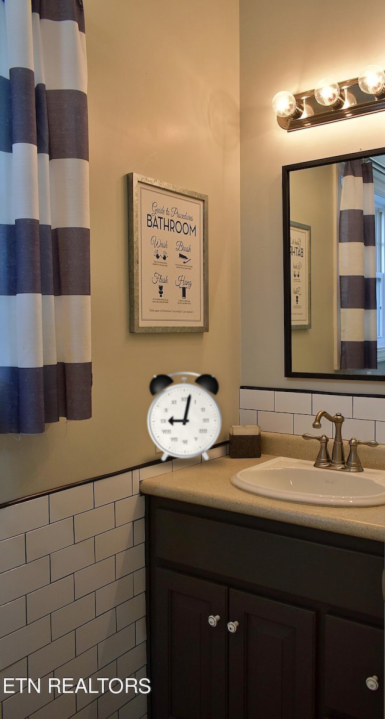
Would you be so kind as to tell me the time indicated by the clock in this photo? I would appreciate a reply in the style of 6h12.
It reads 9h02
